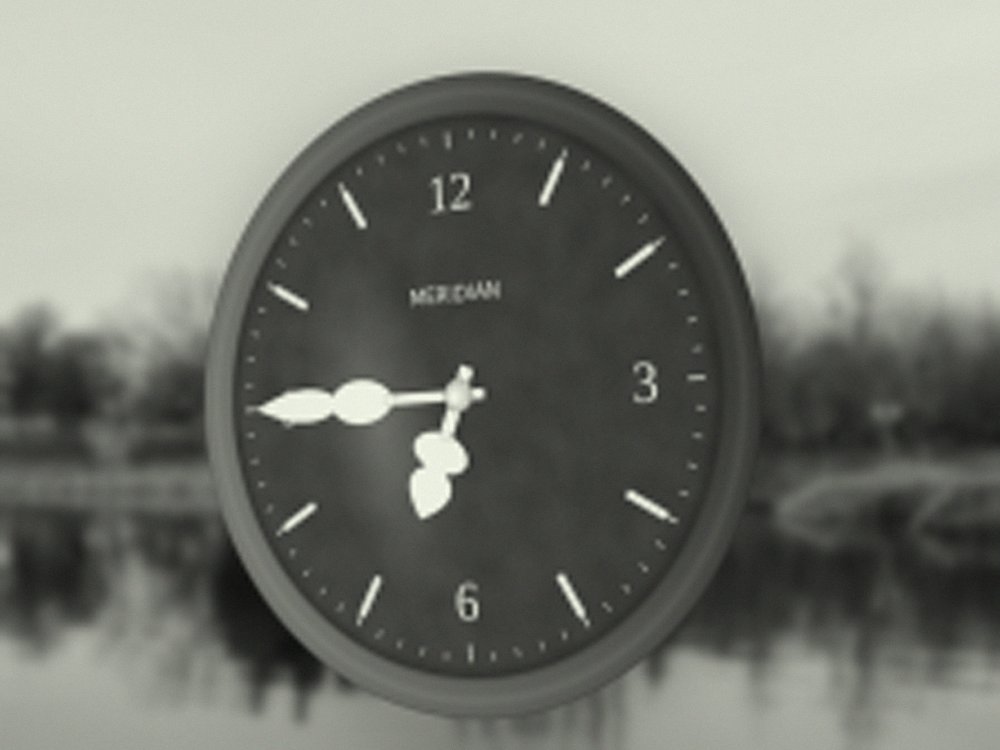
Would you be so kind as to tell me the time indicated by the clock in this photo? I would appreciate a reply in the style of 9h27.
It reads 6h45
